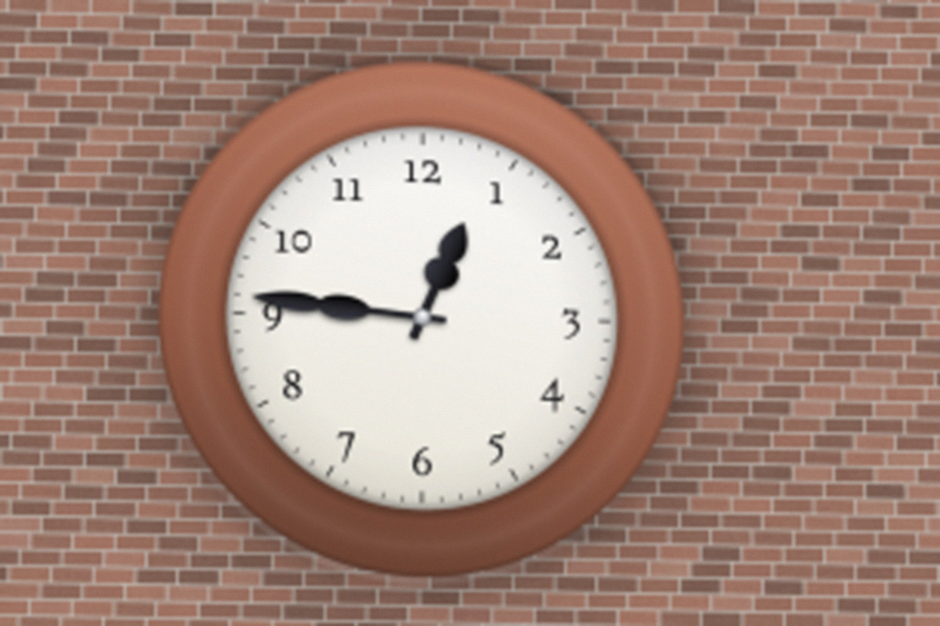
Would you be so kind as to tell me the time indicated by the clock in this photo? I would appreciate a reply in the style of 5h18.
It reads 12h46
